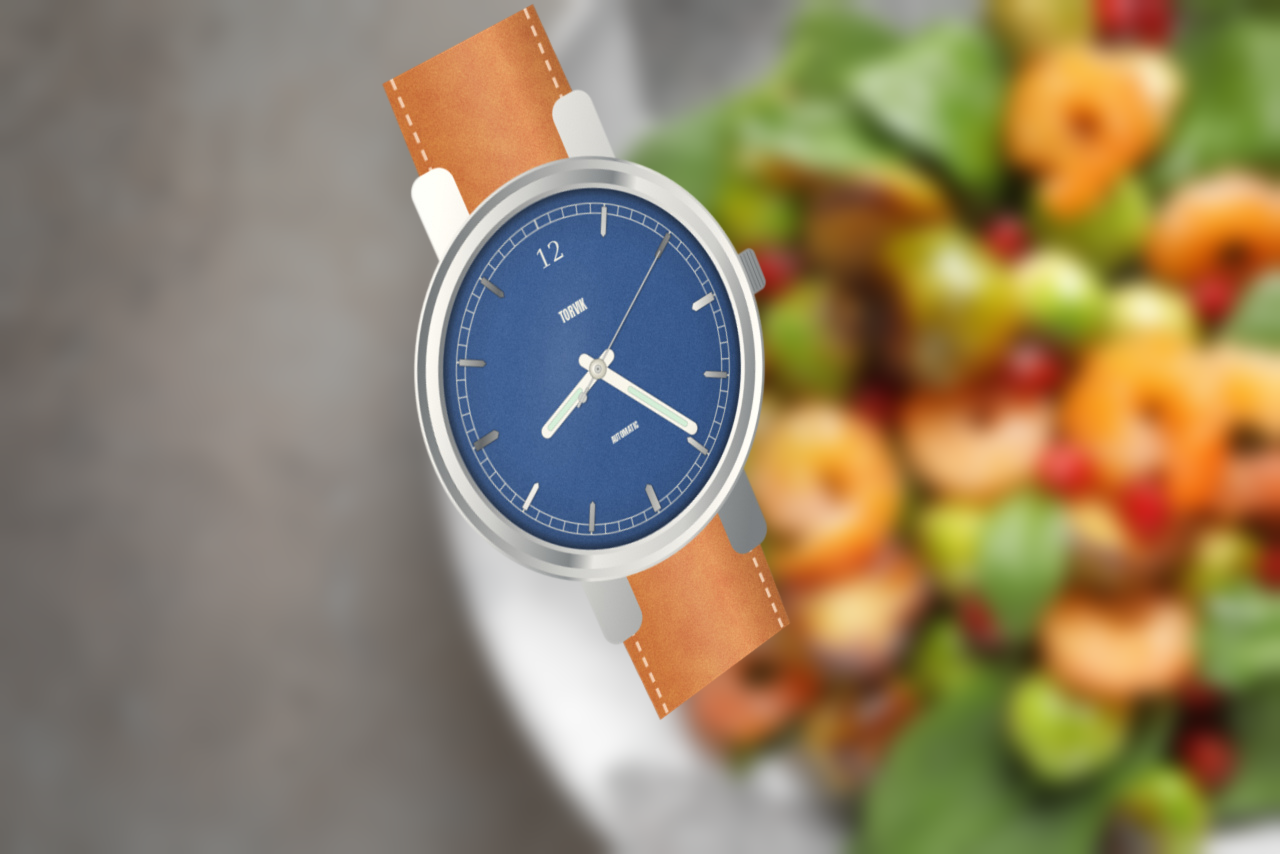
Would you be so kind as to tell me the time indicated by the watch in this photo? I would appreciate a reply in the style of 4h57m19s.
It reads 8h24m10s
